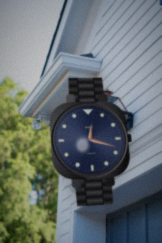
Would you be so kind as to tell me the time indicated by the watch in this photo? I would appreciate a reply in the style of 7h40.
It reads 12h18
